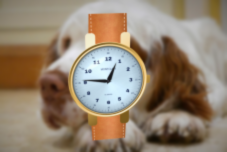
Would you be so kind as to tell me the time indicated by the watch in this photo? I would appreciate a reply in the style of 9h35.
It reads 12h46
